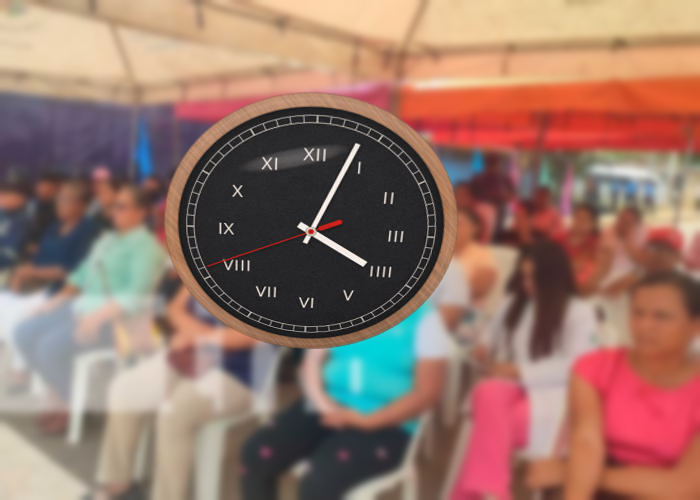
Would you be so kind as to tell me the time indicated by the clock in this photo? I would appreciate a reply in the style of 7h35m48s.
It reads 4h03m41s
